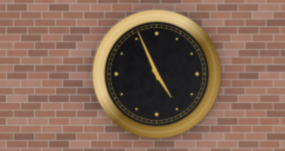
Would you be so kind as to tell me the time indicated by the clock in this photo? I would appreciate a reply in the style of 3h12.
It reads 4h56
